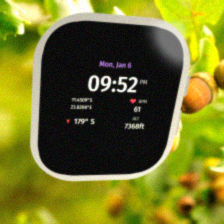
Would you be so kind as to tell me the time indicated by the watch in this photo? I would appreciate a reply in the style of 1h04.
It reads 9h52
